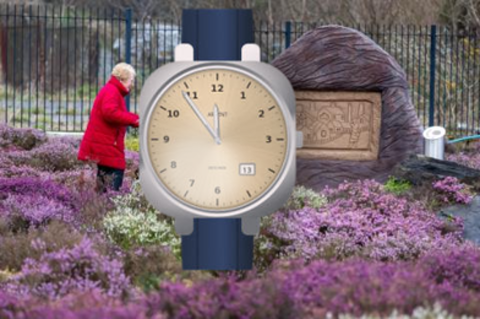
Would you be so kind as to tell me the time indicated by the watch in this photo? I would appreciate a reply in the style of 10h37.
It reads 11h54
